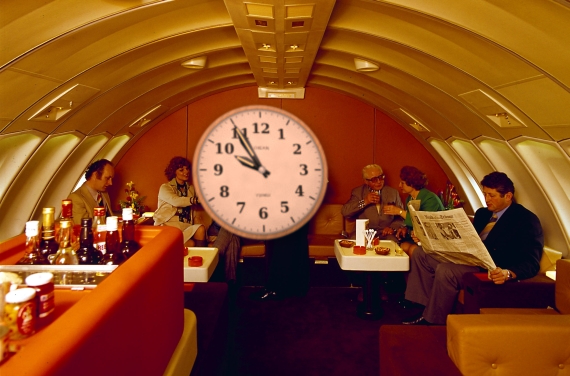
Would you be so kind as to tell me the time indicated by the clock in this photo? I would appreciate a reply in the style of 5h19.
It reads 9h55
